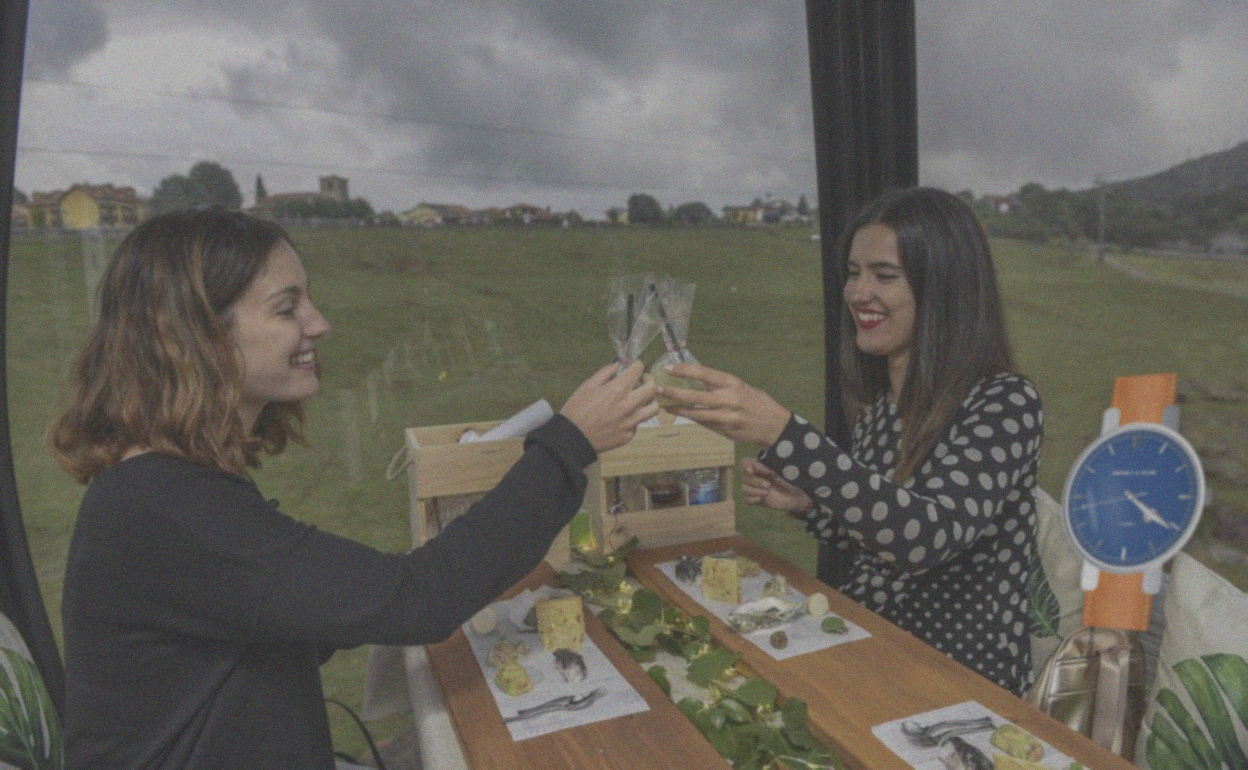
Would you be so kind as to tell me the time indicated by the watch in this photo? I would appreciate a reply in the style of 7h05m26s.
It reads 4h20m43s
